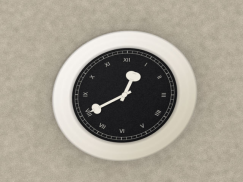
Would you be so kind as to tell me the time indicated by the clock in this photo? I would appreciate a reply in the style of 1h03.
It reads 12h40
